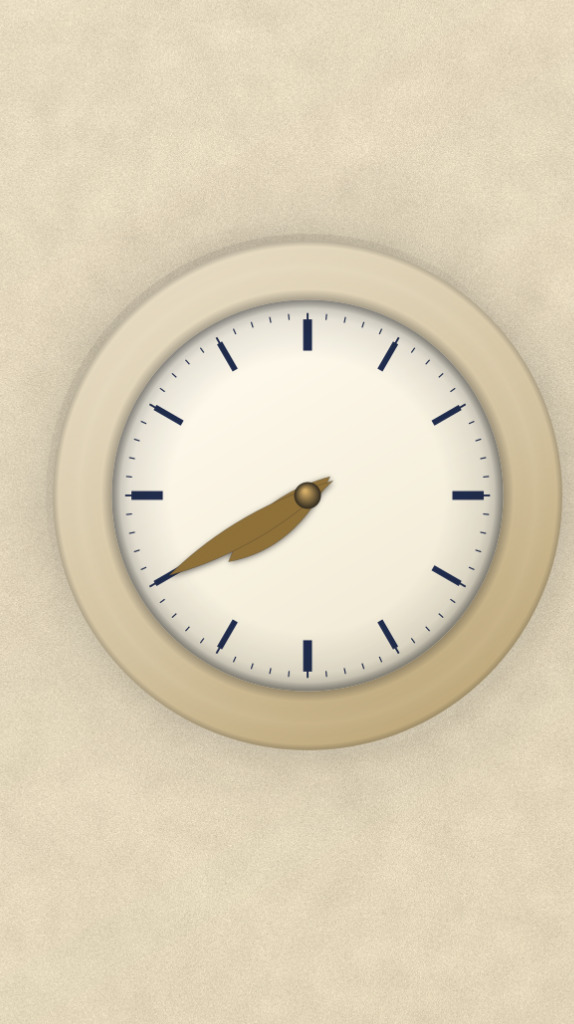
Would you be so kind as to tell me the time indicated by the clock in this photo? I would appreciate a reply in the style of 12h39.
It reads 7h40
